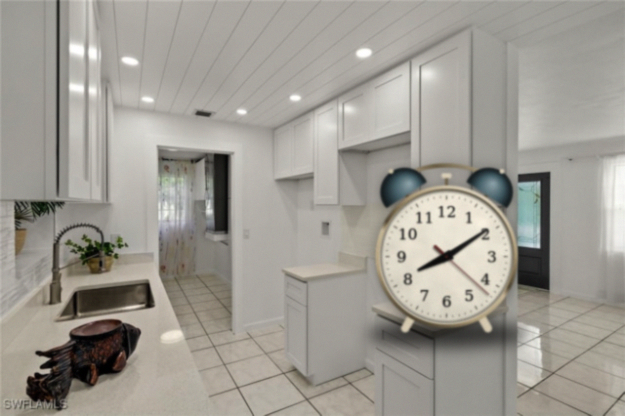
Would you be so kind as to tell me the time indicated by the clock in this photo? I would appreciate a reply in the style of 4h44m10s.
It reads 8h09m22s
